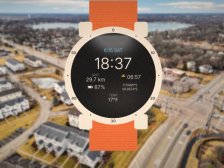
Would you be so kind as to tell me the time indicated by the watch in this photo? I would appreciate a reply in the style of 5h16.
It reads 18h37
